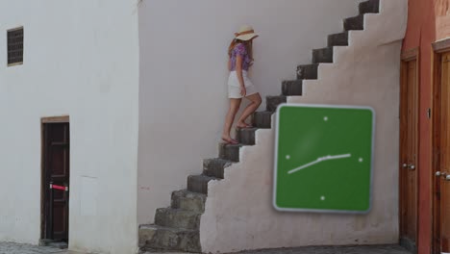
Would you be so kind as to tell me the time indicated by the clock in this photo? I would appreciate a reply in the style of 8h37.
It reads 2h41
